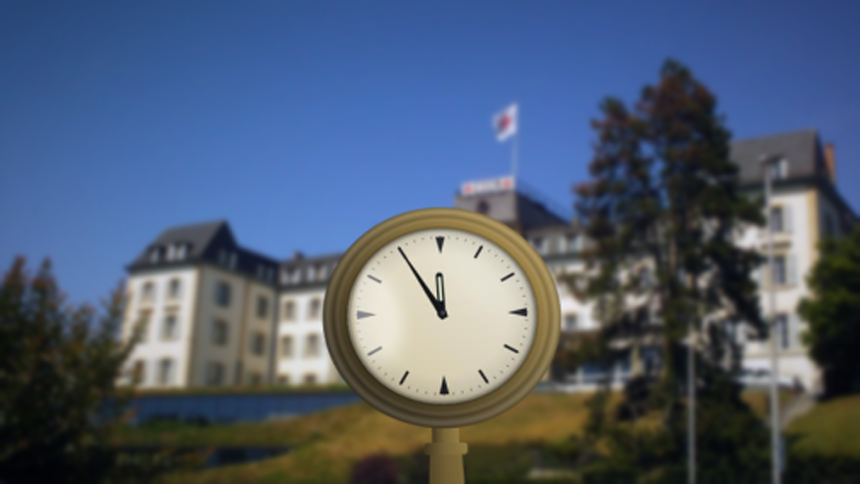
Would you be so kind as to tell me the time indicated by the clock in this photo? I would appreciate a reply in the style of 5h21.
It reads 11h55
